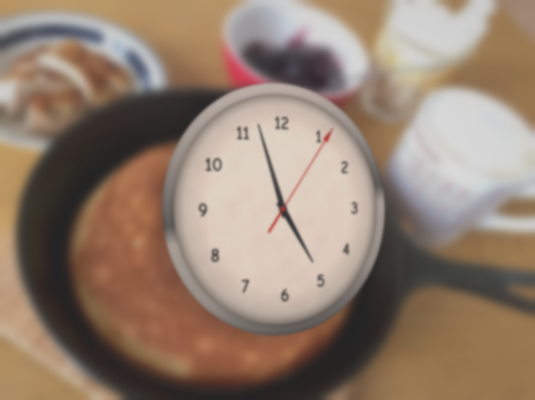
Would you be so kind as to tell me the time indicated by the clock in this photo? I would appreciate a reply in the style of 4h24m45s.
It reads 4h57m06s
